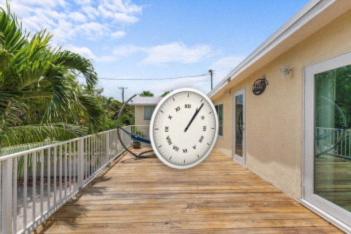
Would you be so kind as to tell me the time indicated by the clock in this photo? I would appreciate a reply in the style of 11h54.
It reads 1h06
